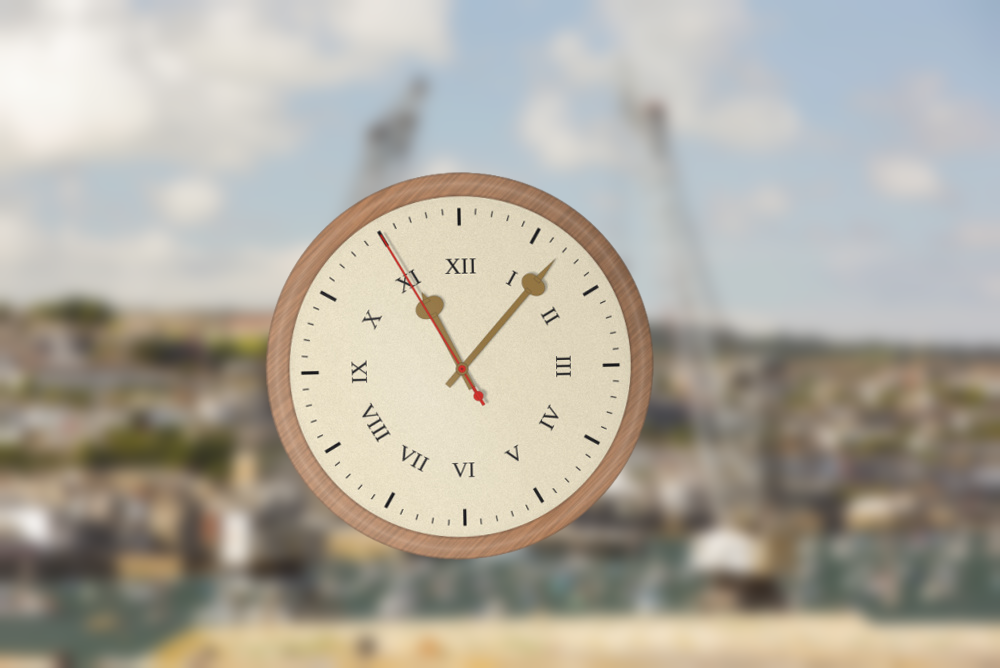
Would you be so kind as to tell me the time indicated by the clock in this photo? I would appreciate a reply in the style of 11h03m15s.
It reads 11h06m55s
